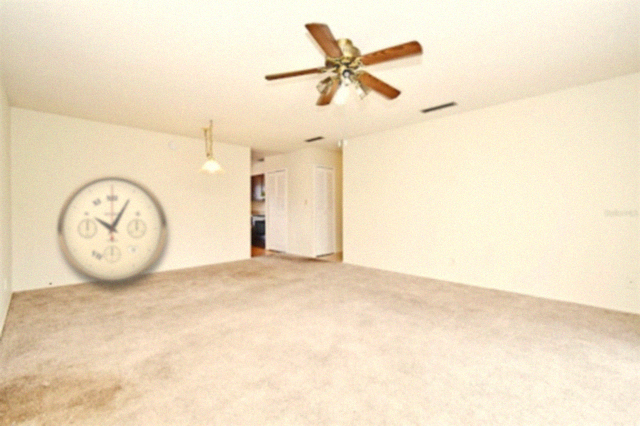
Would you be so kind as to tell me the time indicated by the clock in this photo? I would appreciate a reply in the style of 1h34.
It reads 10h05
